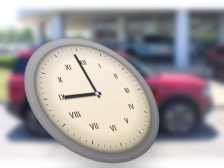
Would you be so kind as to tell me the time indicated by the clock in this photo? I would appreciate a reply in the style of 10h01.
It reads 8h59
